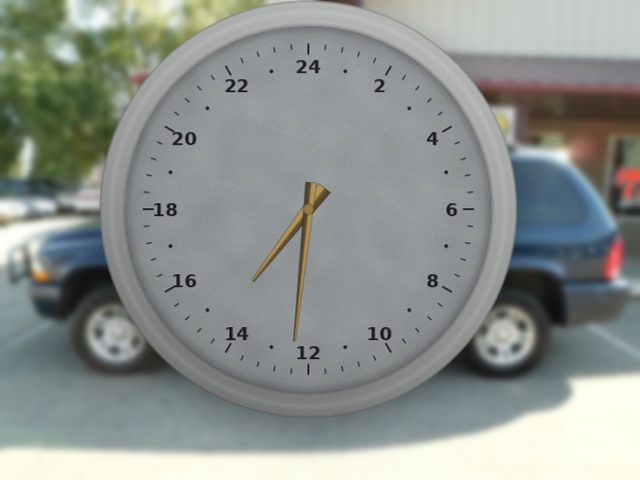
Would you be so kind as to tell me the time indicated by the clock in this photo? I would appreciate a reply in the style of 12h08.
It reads 14h31
